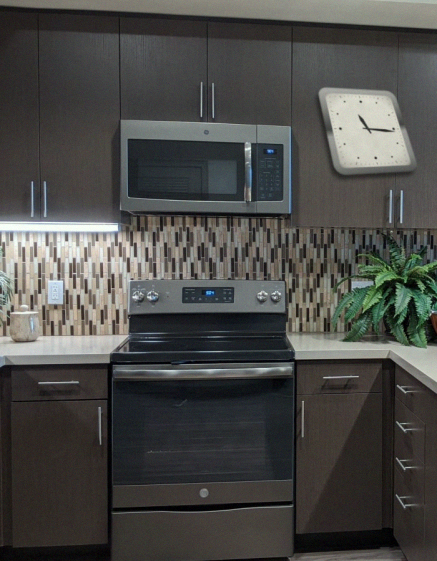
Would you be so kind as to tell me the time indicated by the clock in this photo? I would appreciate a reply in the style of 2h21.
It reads 11h16
